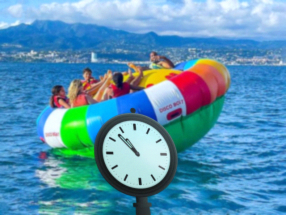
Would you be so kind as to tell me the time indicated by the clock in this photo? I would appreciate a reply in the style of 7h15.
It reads 10h53
